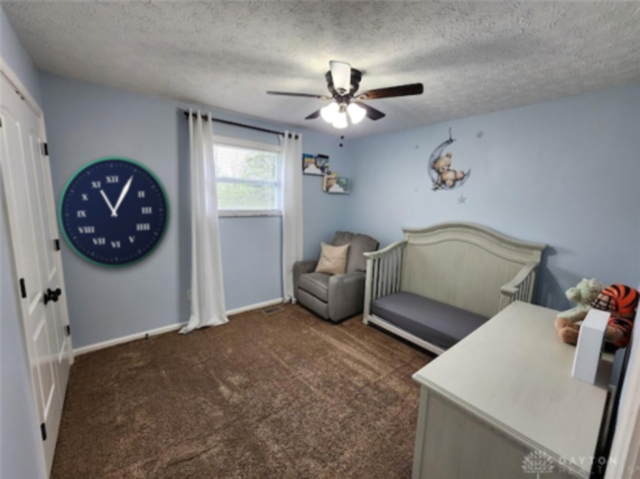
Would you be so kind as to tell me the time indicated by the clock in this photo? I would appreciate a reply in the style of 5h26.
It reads 11h05
